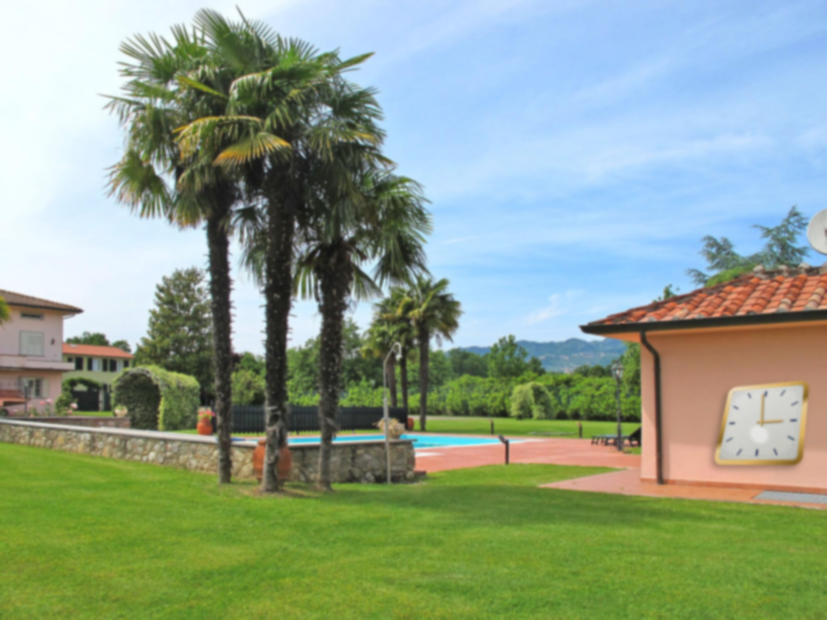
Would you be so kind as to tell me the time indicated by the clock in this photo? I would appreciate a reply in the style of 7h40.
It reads 2h59
